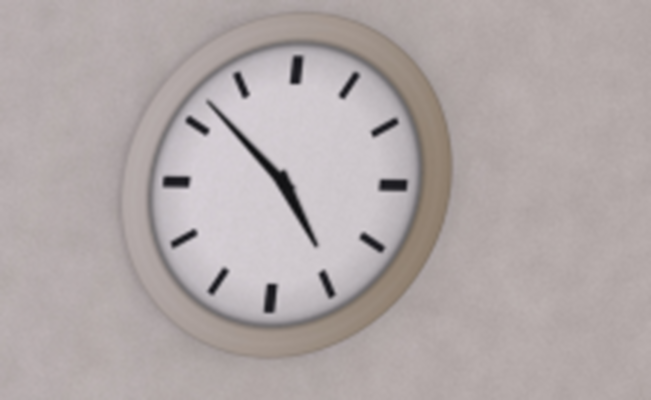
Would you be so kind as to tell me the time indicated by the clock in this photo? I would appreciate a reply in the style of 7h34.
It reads 4h52
